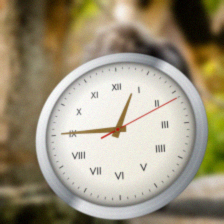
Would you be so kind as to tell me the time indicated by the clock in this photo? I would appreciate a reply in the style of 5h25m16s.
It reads 12h45m11s
